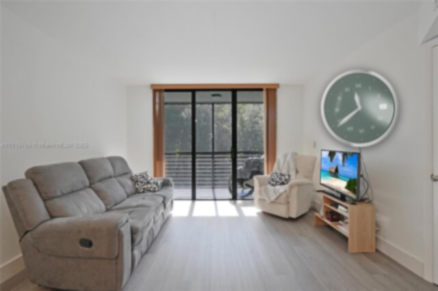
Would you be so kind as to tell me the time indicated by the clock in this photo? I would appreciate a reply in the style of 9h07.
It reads 11h39
